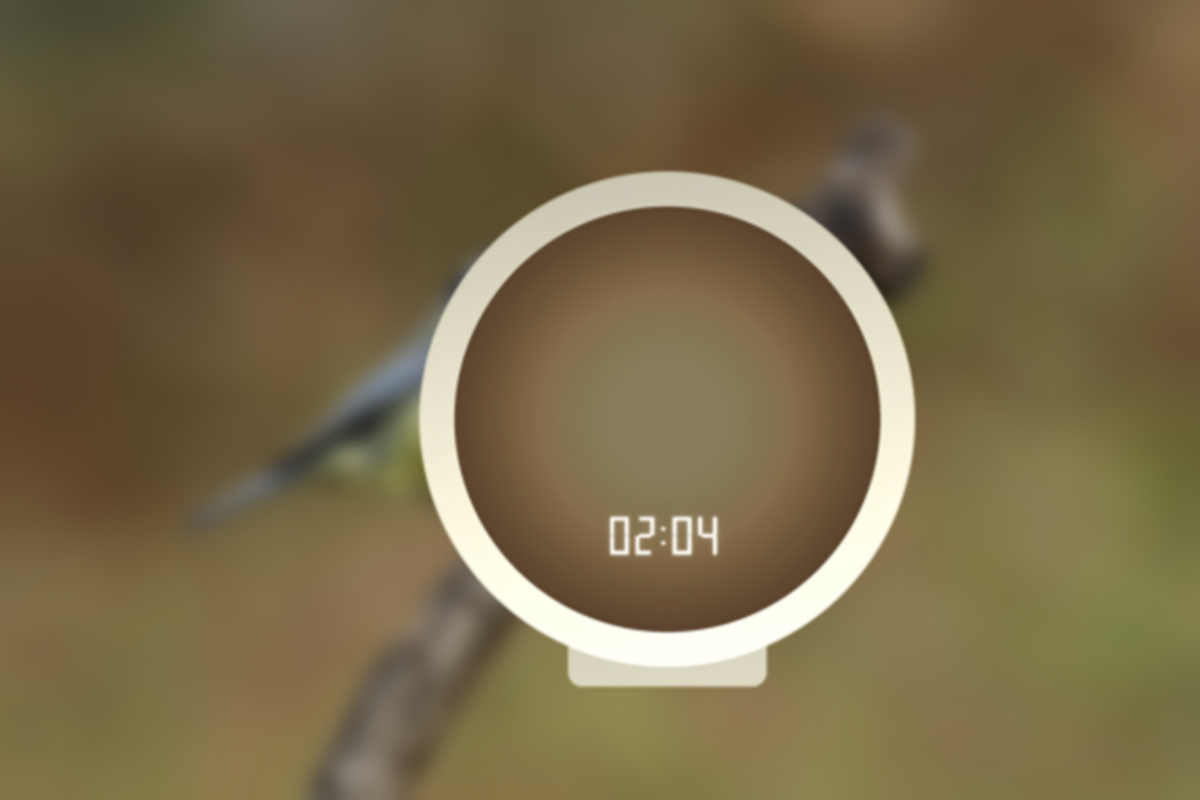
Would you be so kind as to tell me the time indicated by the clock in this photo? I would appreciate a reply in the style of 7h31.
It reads 2h04
